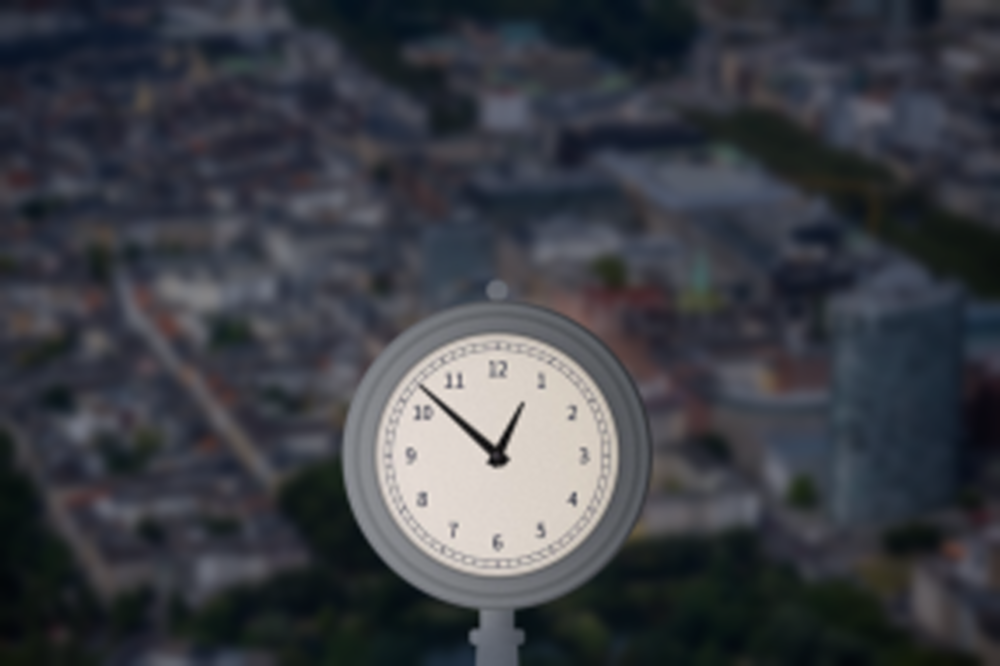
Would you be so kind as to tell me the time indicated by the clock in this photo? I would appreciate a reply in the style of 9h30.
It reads 12h52
